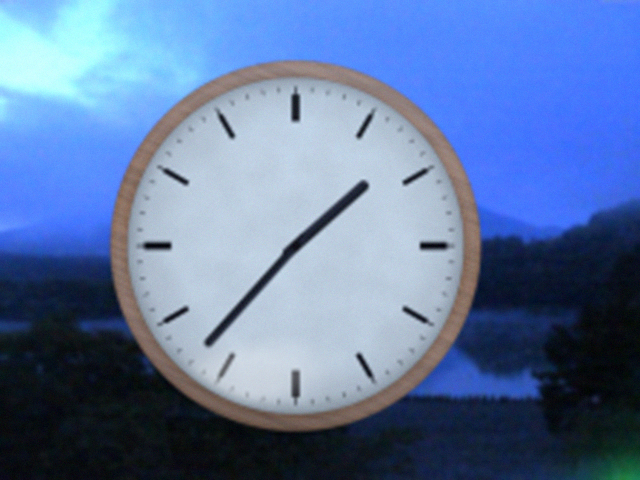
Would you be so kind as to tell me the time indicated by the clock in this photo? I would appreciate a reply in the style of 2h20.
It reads 1h37
